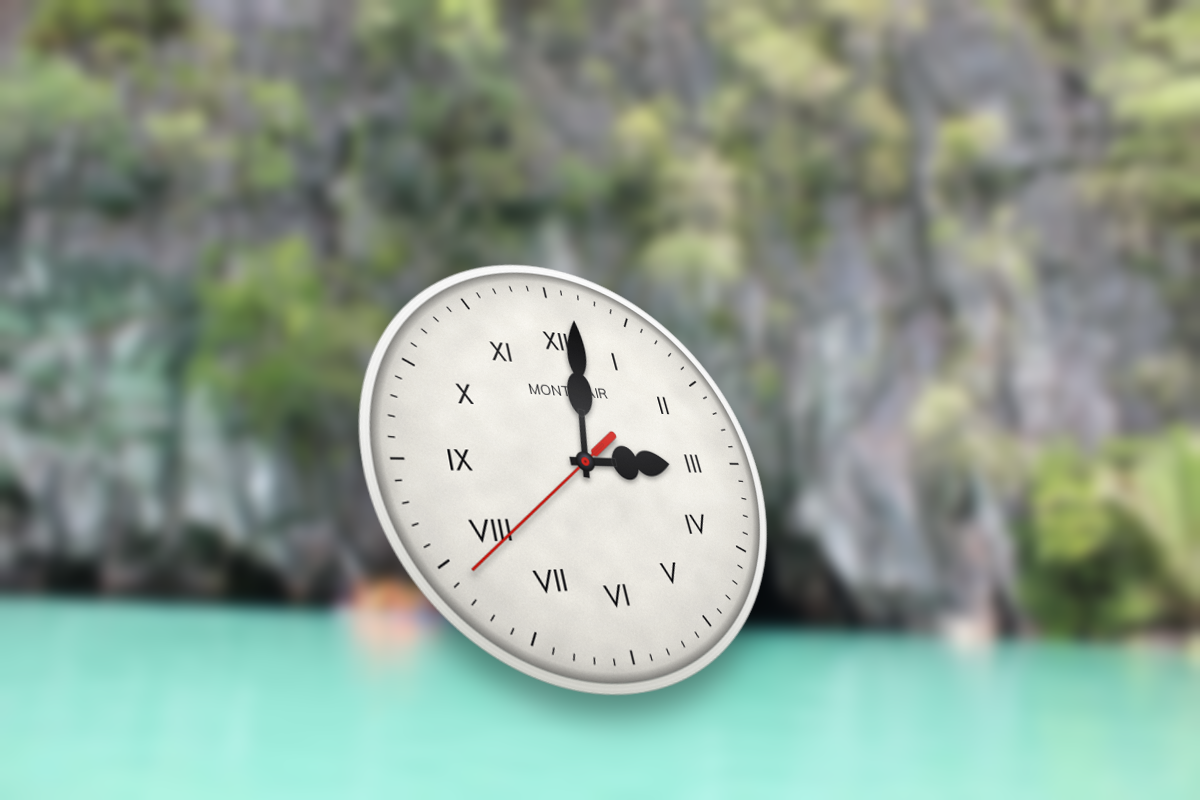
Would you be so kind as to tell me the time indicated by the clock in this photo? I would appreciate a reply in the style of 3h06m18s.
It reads 3h01m39s
